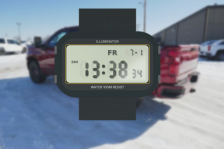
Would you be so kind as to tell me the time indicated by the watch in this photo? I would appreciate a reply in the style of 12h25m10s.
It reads 13h38m34s
